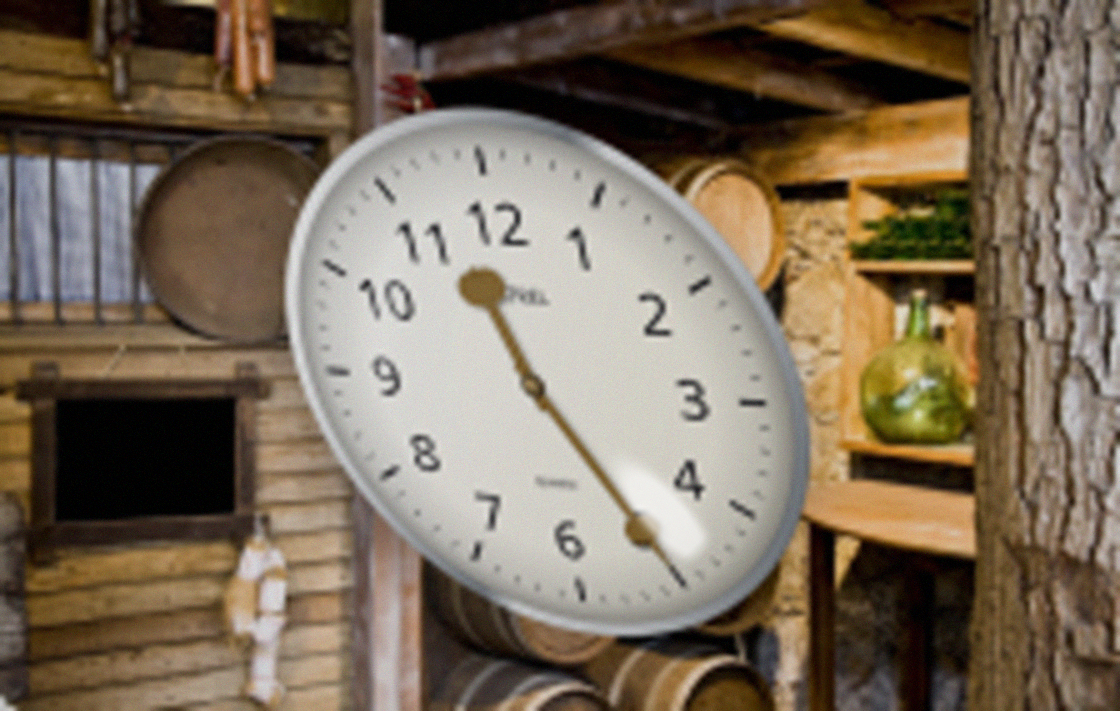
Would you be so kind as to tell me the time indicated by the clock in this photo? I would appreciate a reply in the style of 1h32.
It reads 11h25
